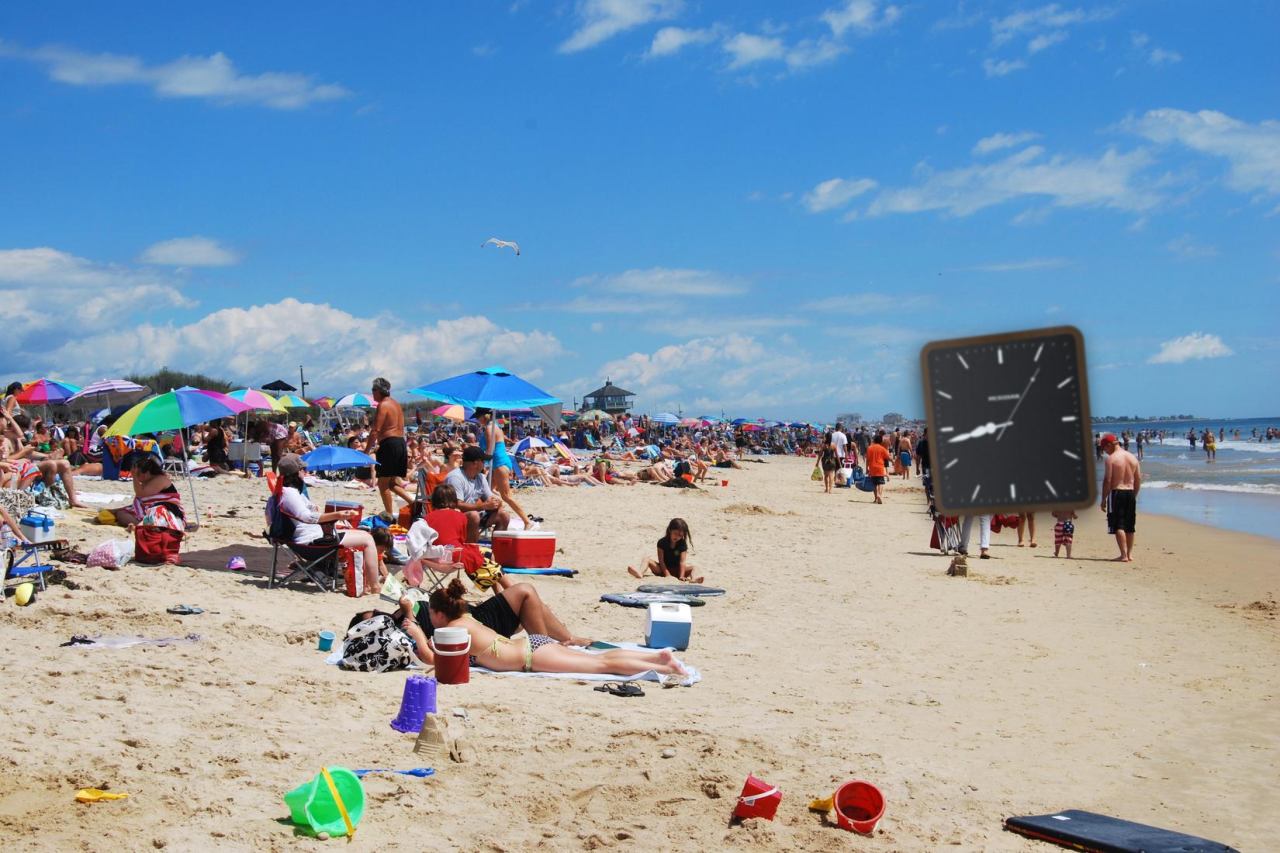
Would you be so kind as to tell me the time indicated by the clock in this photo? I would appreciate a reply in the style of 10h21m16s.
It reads 8h43m06s
